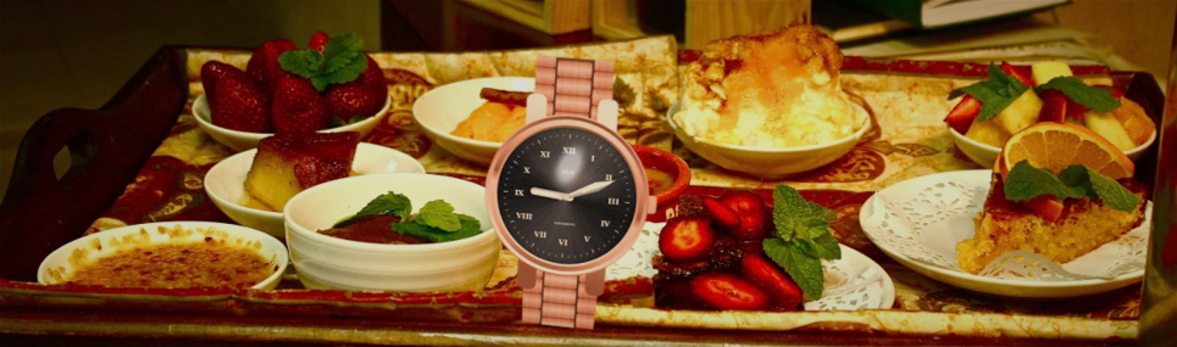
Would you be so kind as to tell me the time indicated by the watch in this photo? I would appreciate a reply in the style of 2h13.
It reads 9h11
